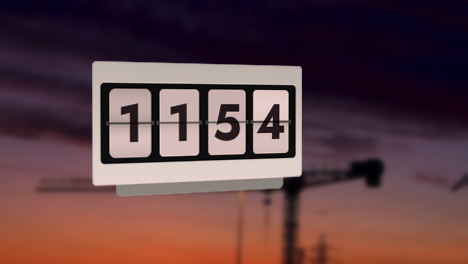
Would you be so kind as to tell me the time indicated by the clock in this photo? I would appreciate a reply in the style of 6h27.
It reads 11h54
